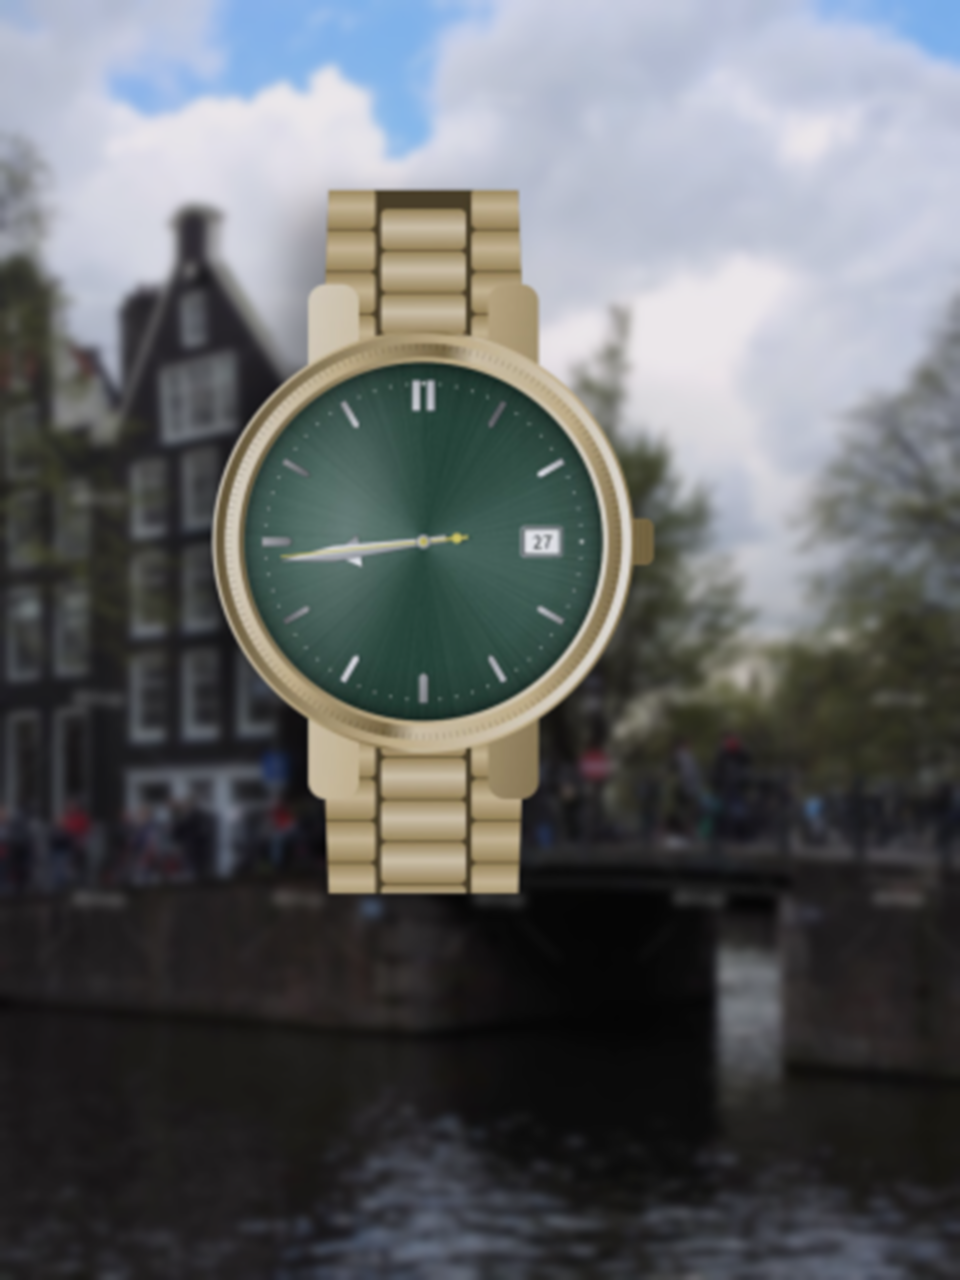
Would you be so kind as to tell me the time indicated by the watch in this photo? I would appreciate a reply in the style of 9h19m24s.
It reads 8h43m44s
